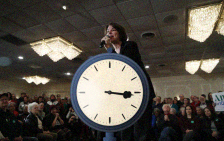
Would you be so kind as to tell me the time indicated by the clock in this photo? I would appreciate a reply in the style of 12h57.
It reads 3h16
